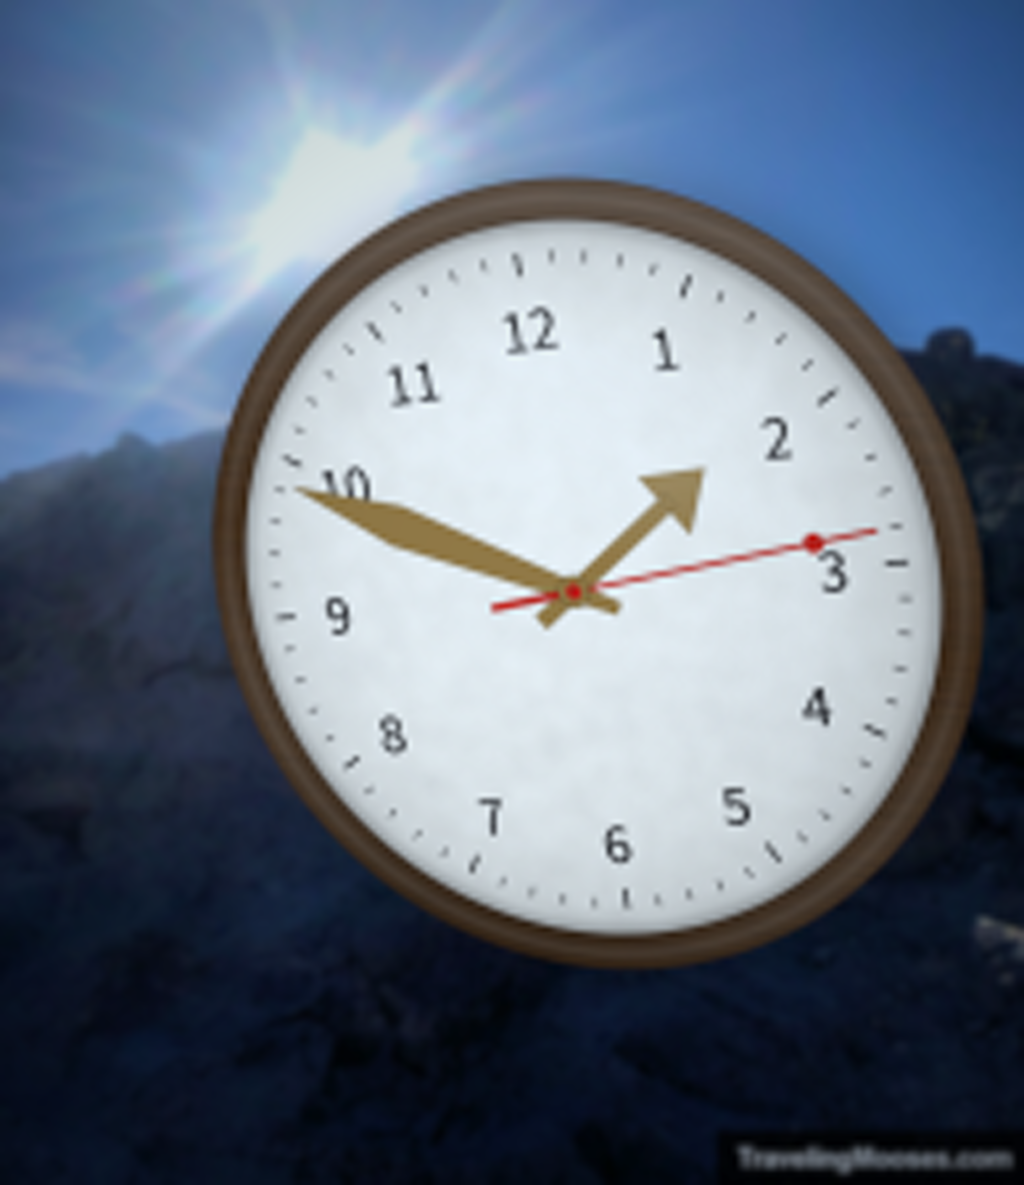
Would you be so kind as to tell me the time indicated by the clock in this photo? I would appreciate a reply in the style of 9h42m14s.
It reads 1h49m14s
